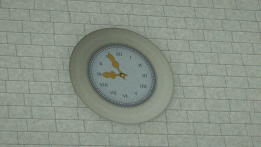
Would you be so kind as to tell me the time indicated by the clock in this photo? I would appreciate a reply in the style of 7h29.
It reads 8h56
